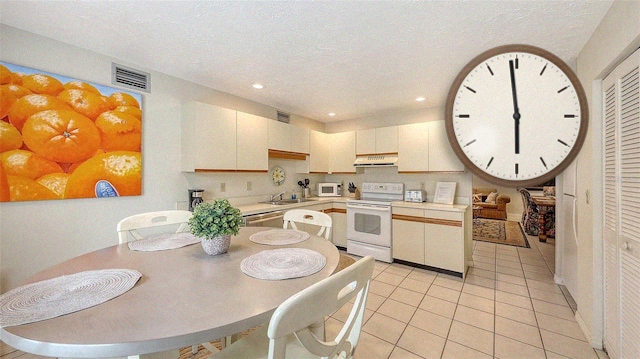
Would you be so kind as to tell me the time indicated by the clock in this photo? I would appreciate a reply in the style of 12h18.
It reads 5h59
